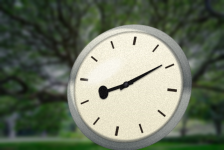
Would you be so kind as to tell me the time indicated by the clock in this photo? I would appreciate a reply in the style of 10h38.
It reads 8h09
